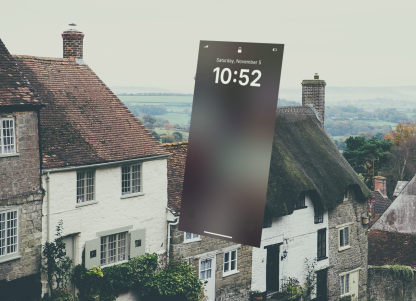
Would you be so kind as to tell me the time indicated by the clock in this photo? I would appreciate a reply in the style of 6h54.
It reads 10h52
